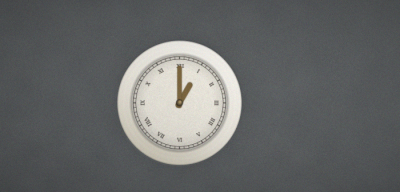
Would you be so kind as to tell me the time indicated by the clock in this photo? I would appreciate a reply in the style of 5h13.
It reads 1h00
